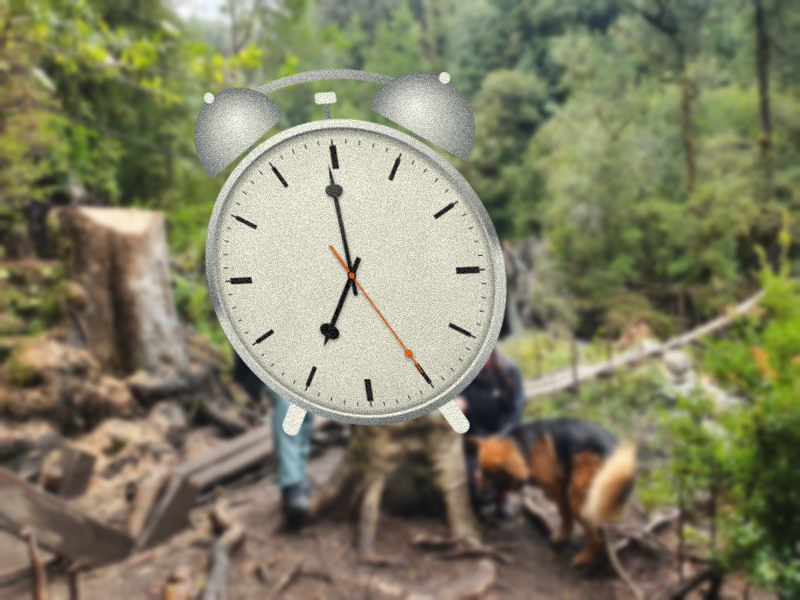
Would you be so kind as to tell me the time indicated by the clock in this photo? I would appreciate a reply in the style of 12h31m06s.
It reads 6h59m25s
